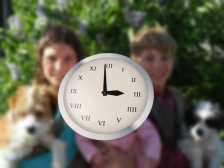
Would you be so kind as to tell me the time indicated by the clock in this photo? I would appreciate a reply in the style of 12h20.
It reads 2h59
